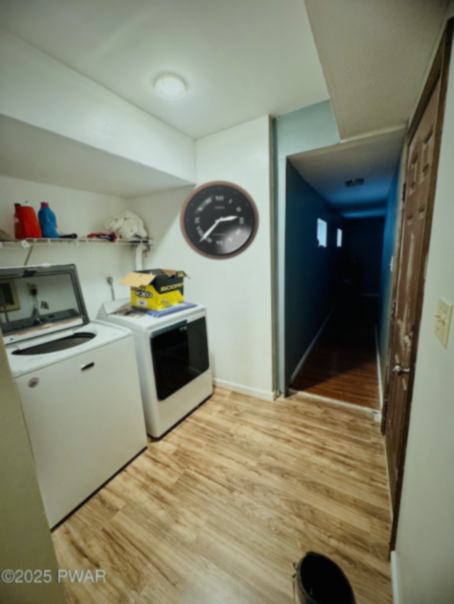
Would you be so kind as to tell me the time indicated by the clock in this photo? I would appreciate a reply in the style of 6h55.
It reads 2h37
